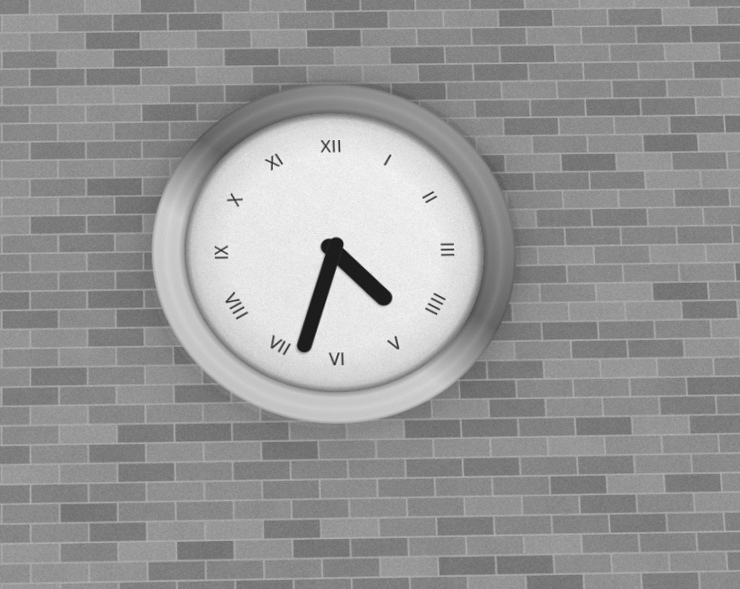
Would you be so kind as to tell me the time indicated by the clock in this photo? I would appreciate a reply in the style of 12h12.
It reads 4h33
